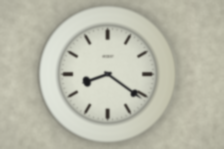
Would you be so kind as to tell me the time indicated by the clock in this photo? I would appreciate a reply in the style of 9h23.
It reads 8h21
